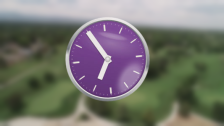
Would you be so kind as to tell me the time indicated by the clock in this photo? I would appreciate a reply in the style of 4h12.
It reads 6h55
